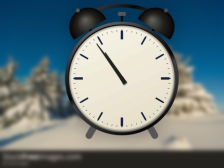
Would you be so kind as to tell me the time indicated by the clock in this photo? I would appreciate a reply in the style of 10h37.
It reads 10h54
